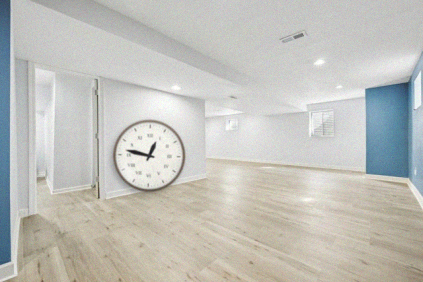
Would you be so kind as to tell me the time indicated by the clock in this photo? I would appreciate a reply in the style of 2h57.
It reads 12h47
